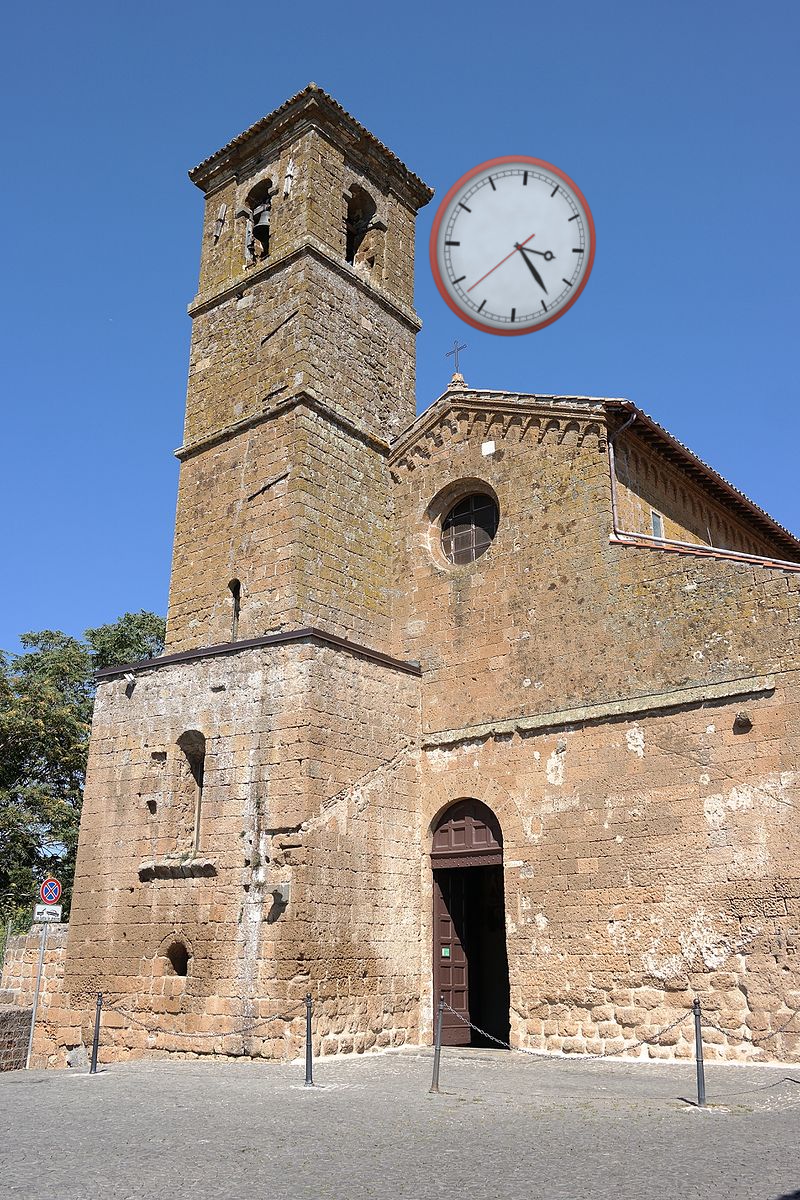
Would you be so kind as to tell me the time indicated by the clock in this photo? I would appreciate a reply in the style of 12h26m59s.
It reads 3h23m38s
